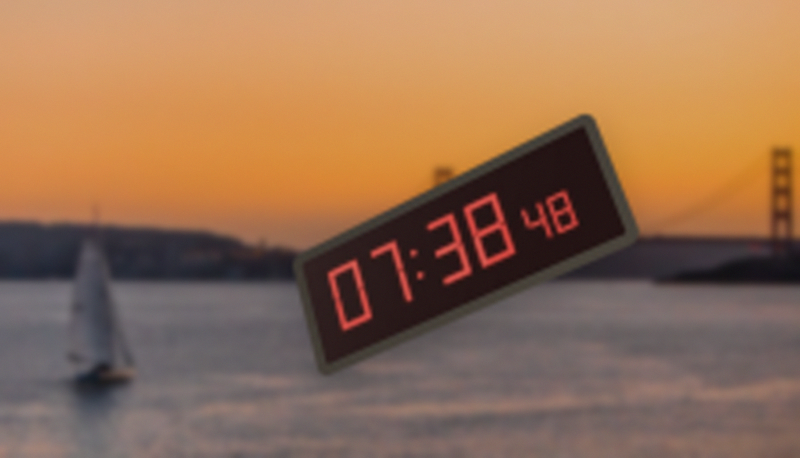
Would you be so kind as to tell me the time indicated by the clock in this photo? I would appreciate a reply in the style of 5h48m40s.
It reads 7h38m48s
